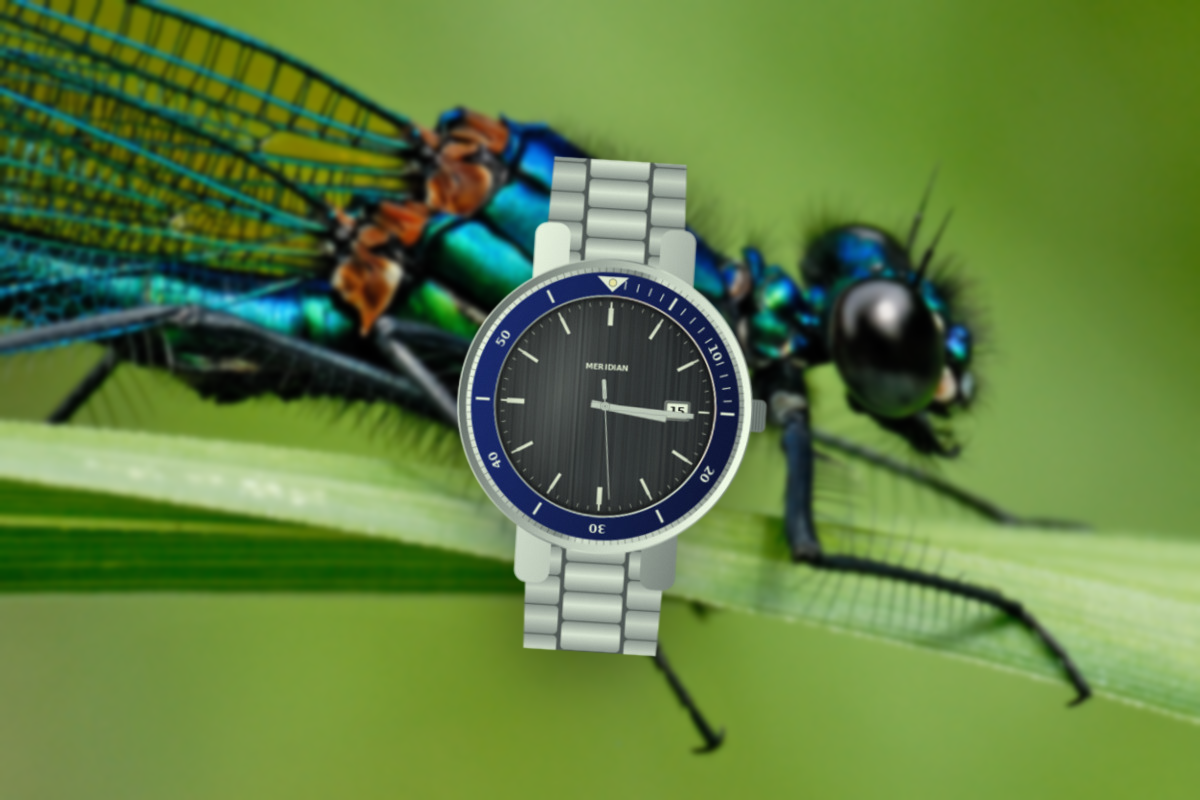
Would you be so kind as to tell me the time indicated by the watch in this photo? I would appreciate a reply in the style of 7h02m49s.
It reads 3h15m29s
